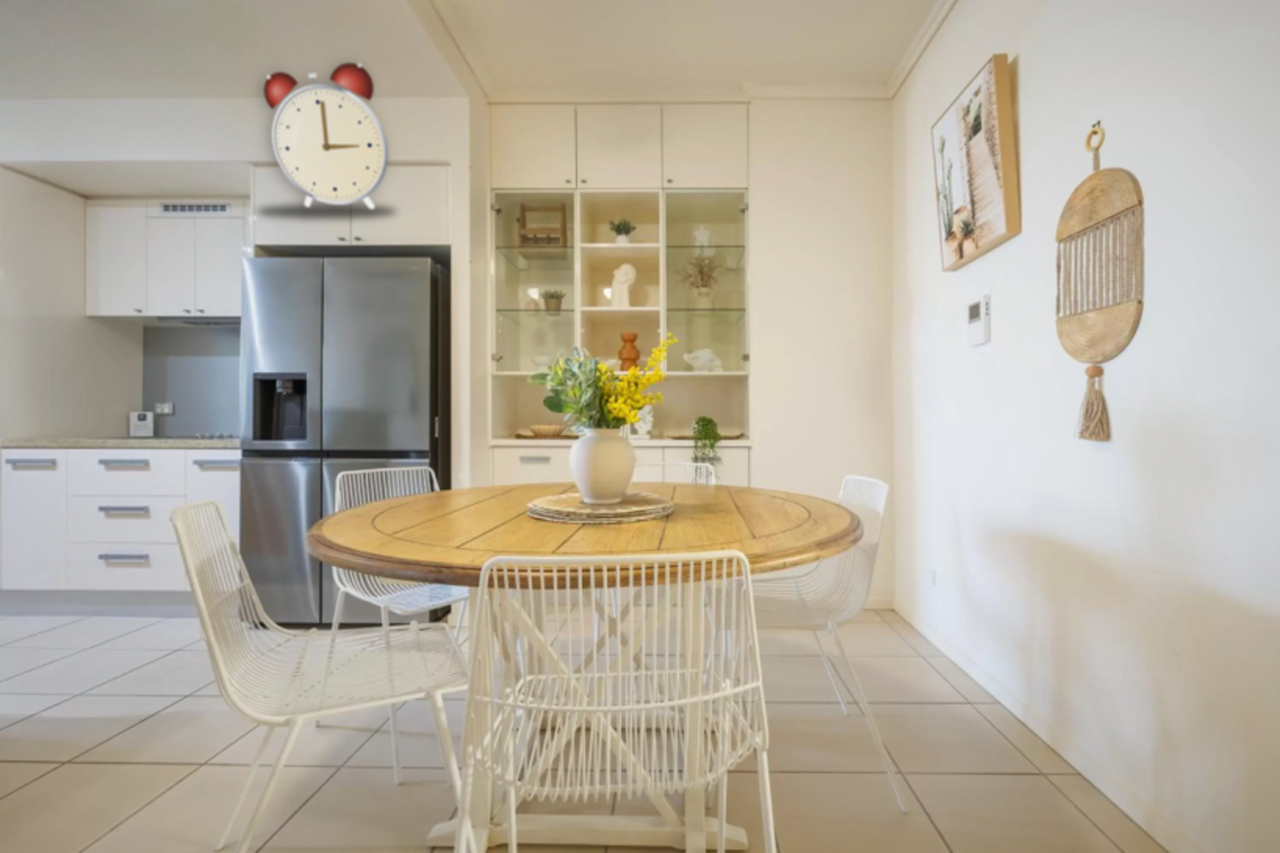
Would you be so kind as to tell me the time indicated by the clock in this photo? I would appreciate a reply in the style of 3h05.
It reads 3h01
